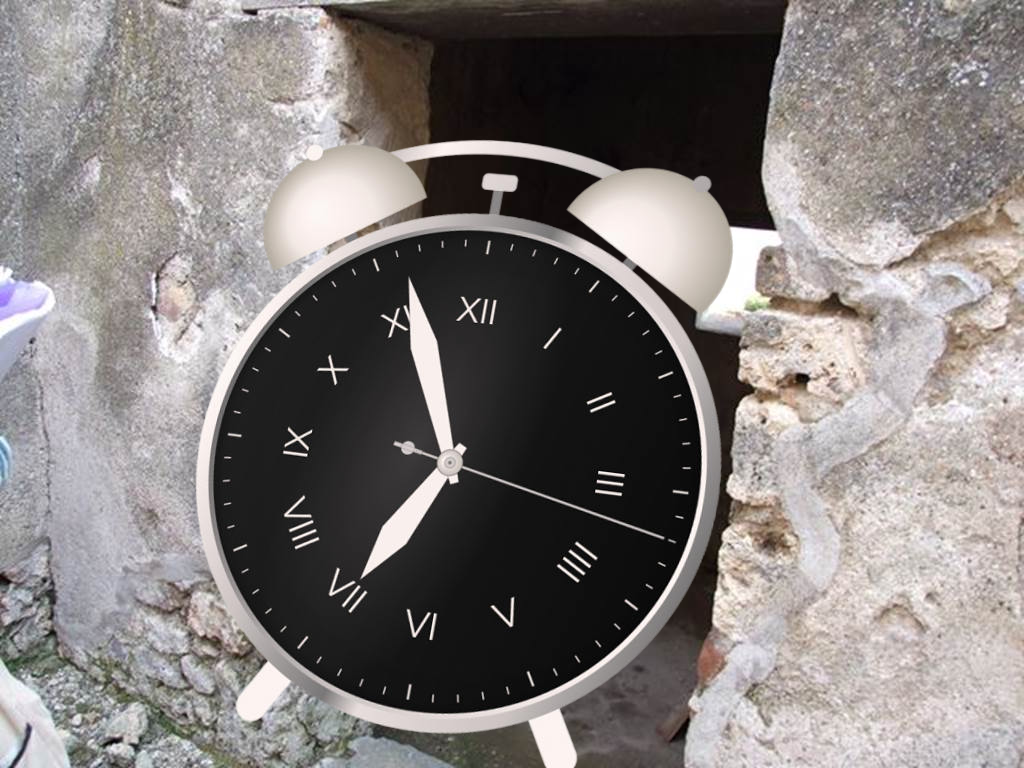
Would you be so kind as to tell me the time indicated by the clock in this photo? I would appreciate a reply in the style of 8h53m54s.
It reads 6h56m17s
